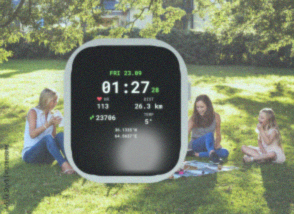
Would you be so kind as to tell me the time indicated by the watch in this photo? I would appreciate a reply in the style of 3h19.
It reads 1h27
